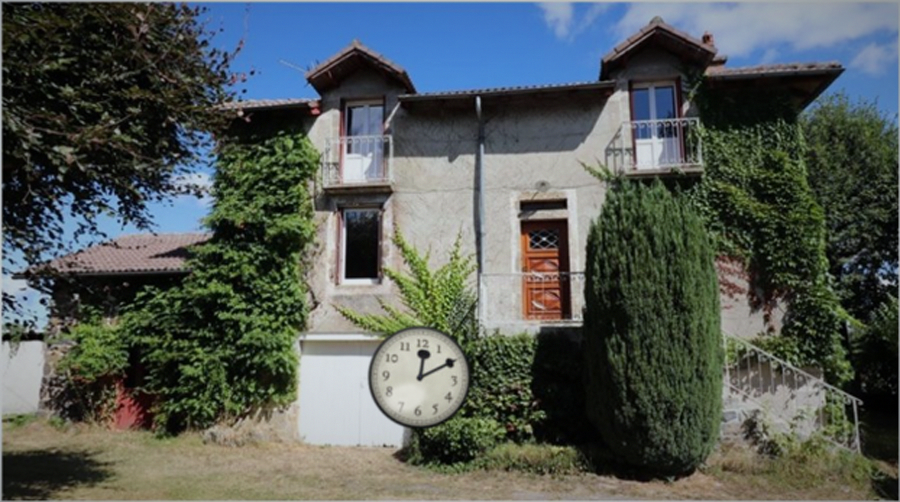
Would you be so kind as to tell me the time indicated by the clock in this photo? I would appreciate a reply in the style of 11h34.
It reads 12h10
